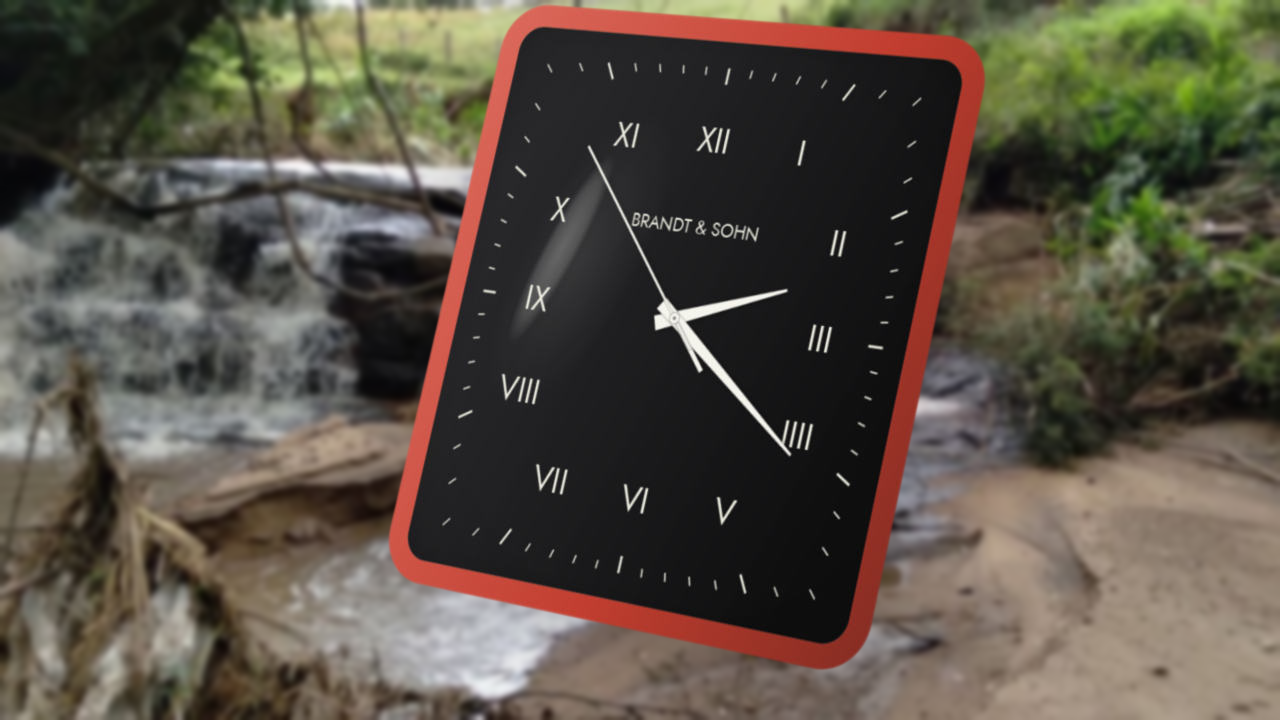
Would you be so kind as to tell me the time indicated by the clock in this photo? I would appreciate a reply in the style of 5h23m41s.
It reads 2h20m53s
